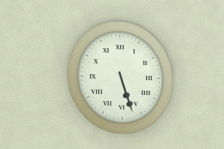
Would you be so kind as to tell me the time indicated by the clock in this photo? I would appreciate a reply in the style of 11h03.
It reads 5h27
